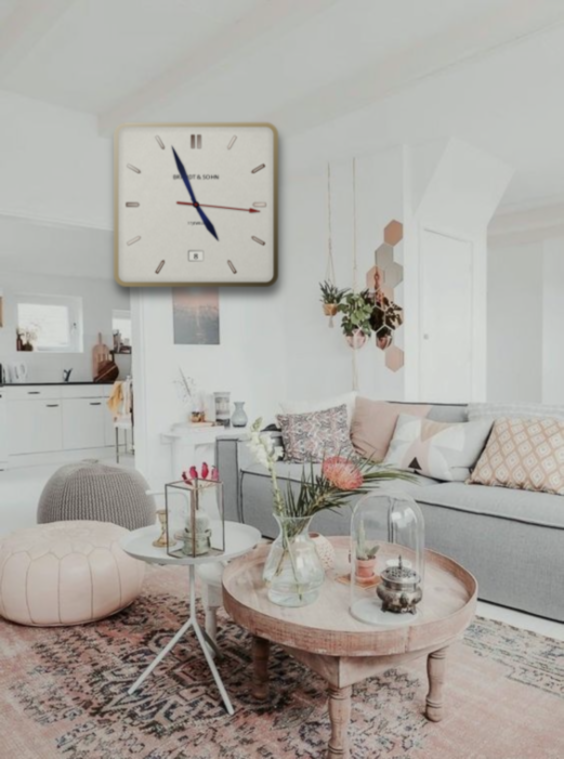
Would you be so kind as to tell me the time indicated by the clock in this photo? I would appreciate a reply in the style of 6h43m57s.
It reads 4h56m16s
